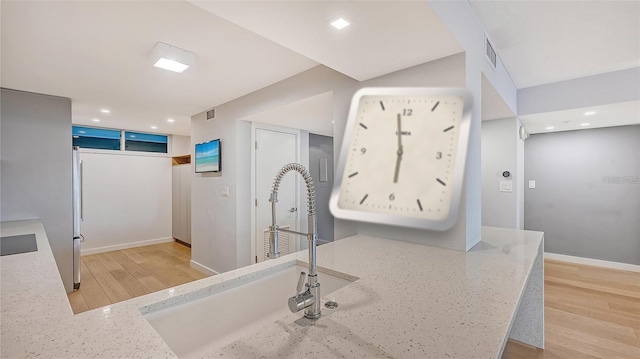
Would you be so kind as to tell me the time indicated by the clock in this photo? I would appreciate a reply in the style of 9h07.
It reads 5h58
